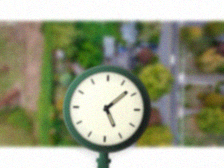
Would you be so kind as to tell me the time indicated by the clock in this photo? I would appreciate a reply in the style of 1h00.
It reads 5h08
